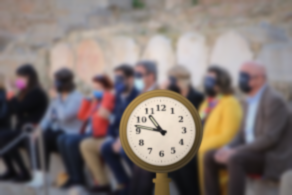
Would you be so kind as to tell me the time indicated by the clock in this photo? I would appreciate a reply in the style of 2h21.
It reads 10h47
